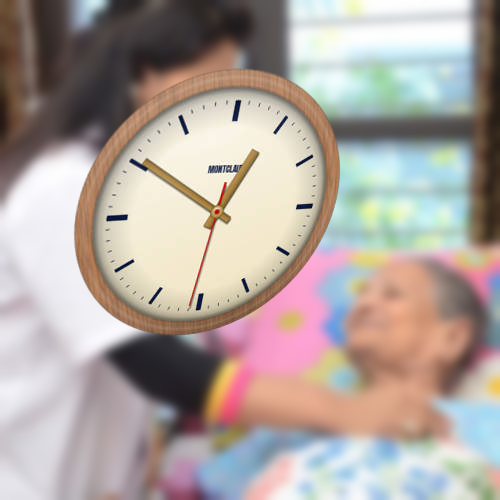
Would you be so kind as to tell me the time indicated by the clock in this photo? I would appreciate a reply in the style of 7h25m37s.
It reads 12h50m31s
